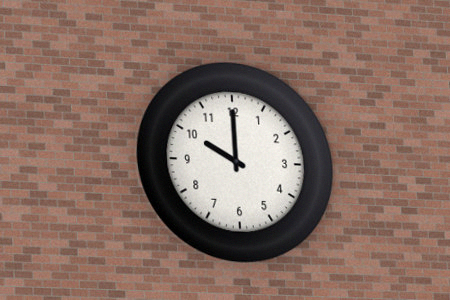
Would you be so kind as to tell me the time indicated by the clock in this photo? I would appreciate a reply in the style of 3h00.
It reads 10h00
